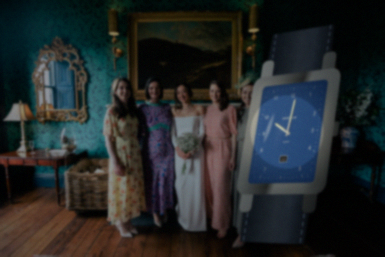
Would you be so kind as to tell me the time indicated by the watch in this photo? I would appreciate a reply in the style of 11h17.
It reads 10h01
